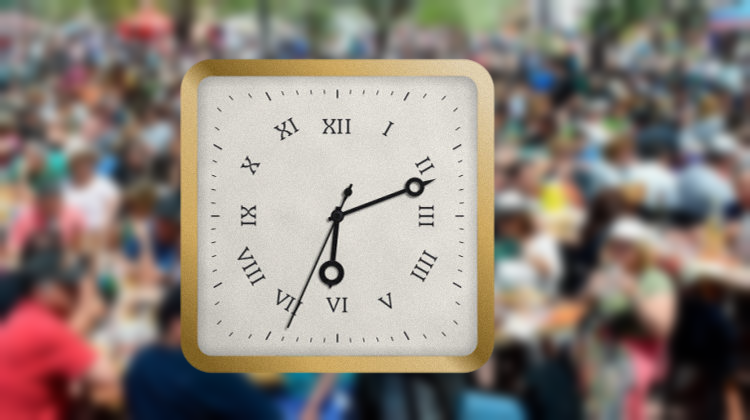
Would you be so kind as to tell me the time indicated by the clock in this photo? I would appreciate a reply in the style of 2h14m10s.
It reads 6h11m34s
